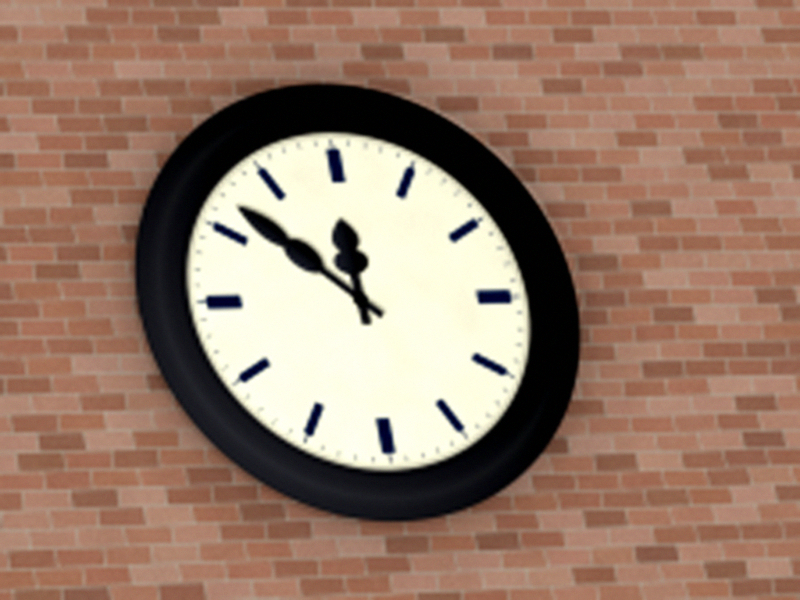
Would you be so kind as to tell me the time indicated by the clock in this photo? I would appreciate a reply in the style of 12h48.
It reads 11h52
